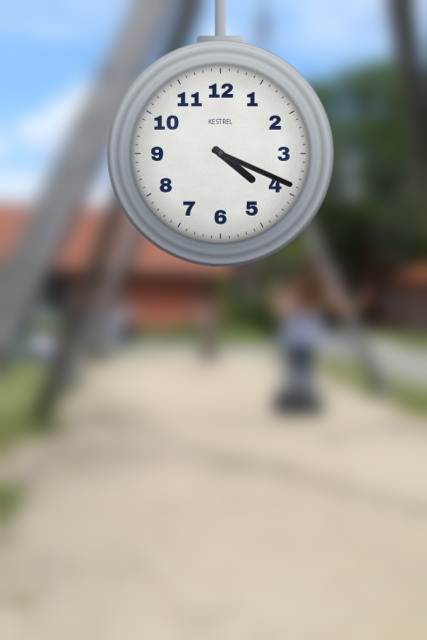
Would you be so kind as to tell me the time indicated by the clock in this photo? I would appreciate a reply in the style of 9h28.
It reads 4h19
